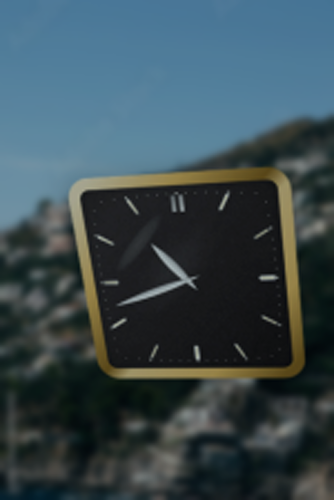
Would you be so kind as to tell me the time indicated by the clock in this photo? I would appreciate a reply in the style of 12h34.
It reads 10h42
